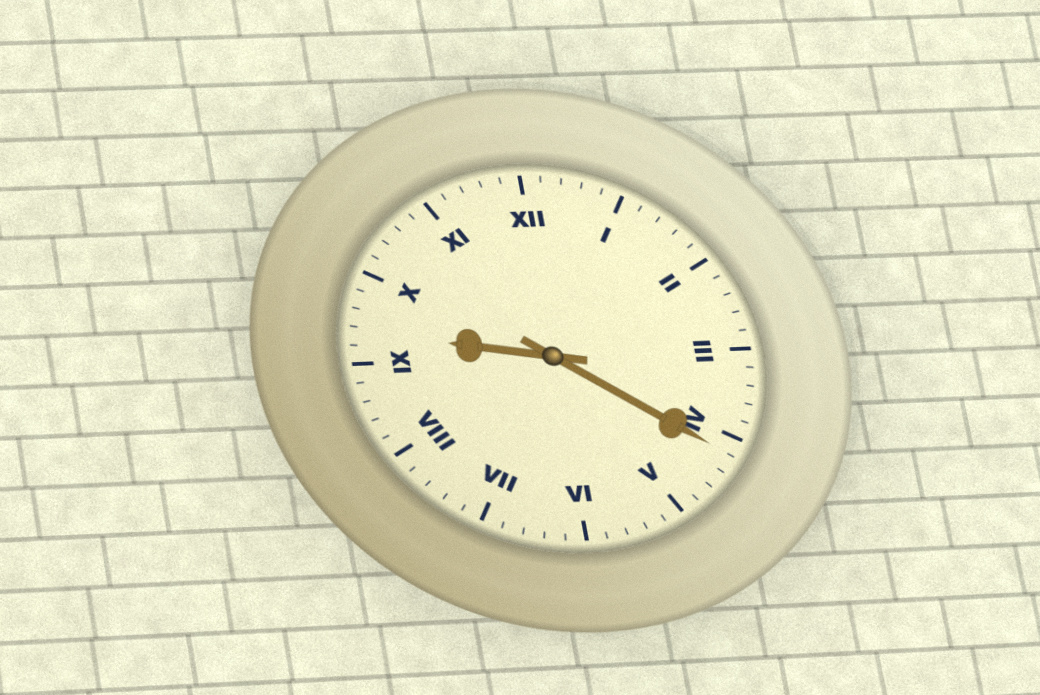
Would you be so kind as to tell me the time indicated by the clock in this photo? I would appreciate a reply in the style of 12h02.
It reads 9h21
